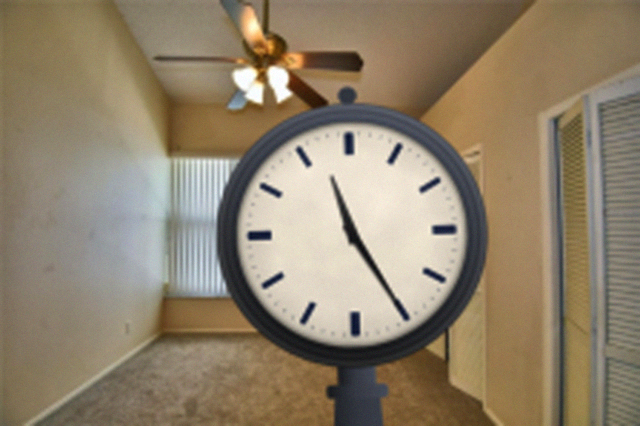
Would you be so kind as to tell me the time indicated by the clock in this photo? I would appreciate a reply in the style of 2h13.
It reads 11h25
